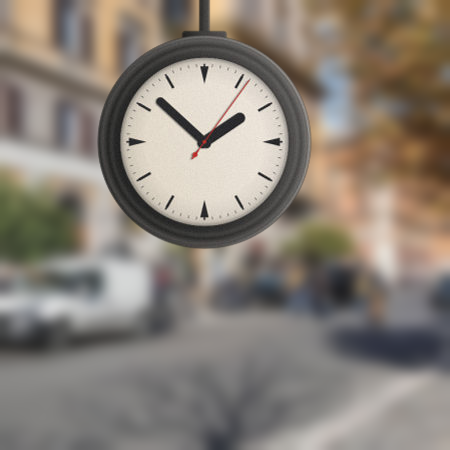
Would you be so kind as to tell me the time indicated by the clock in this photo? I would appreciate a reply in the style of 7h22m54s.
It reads 1h52m06s
